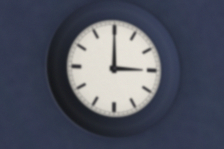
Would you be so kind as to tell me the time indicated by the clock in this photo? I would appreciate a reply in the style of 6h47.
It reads 3h00
